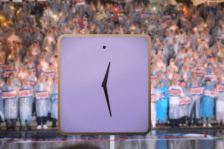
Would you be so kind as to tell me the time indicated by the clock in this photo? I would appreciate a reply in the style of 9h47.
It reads 12h28
